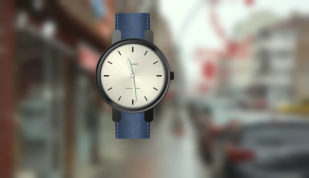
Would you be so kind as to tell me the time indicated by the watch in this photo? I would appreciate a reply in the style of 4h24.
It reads 11h29
